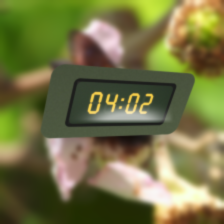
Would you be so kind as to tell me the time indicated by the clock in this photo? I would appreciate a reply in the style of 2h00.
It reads 4h02
